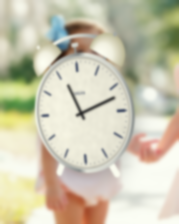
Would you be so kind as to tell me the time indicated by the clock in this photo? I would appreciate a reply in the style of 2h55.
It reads 11h12
